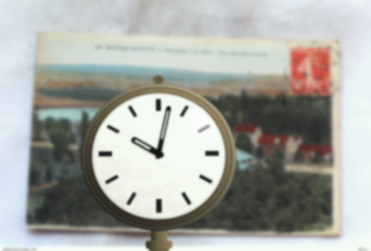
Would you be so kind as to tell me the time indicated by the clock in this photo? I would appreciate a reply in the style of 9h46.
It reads 10h02
